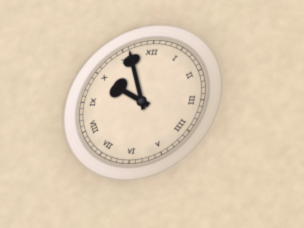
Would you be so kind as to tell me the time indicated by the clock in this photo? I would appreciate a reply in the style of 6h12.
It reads 9h56
